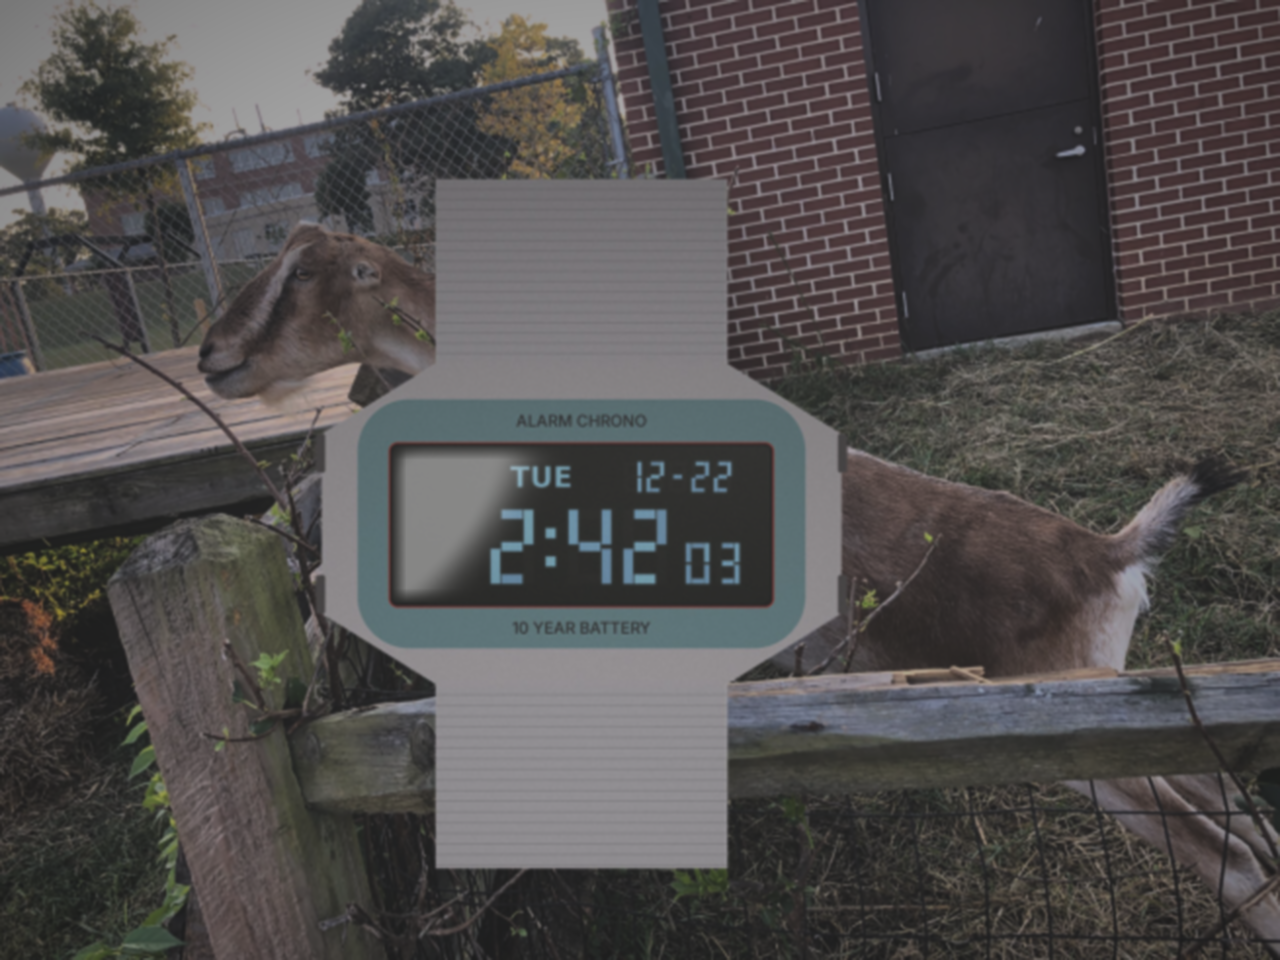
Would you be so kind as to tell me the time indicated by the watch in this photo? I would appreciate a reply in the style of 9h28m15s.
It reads 2h42m03s
